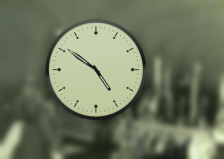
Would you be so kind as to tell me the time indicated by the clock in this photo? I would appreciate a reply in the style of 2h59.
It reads 4h51
